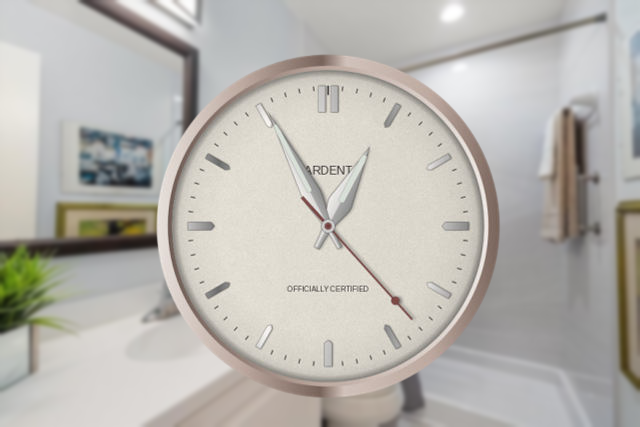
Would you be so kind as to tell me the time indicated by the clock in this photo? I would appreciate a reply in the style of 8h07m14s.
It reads 12h55m23s
